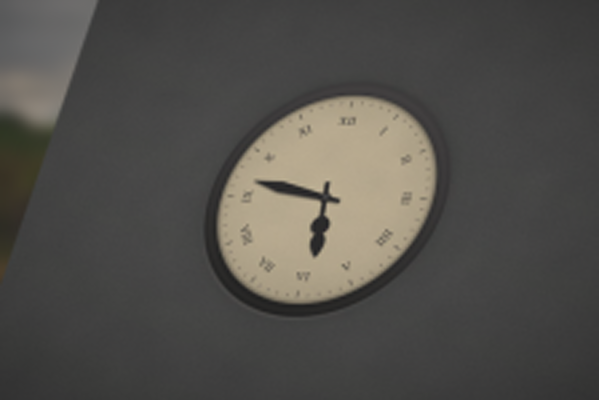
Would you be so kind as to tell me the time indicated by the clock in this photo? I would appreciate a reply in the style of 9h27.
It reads 5h47
